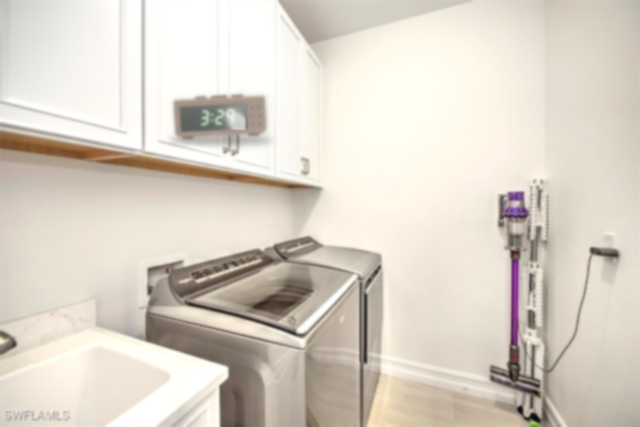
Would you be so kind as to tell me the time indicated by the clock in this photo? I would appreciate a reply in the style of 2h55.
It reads 3h29
